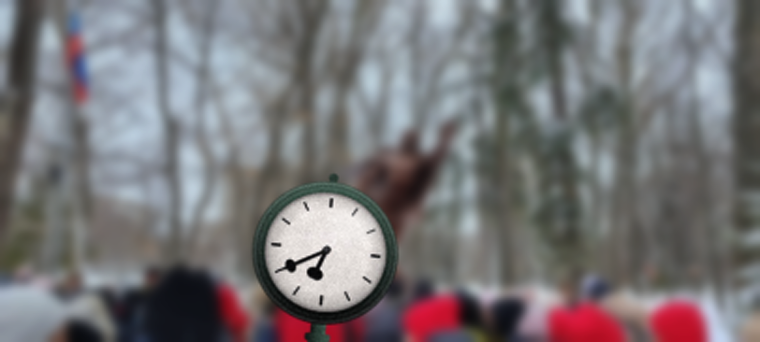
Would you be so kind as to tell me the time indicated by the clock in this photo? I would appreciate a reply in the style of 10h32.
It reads 6h40
